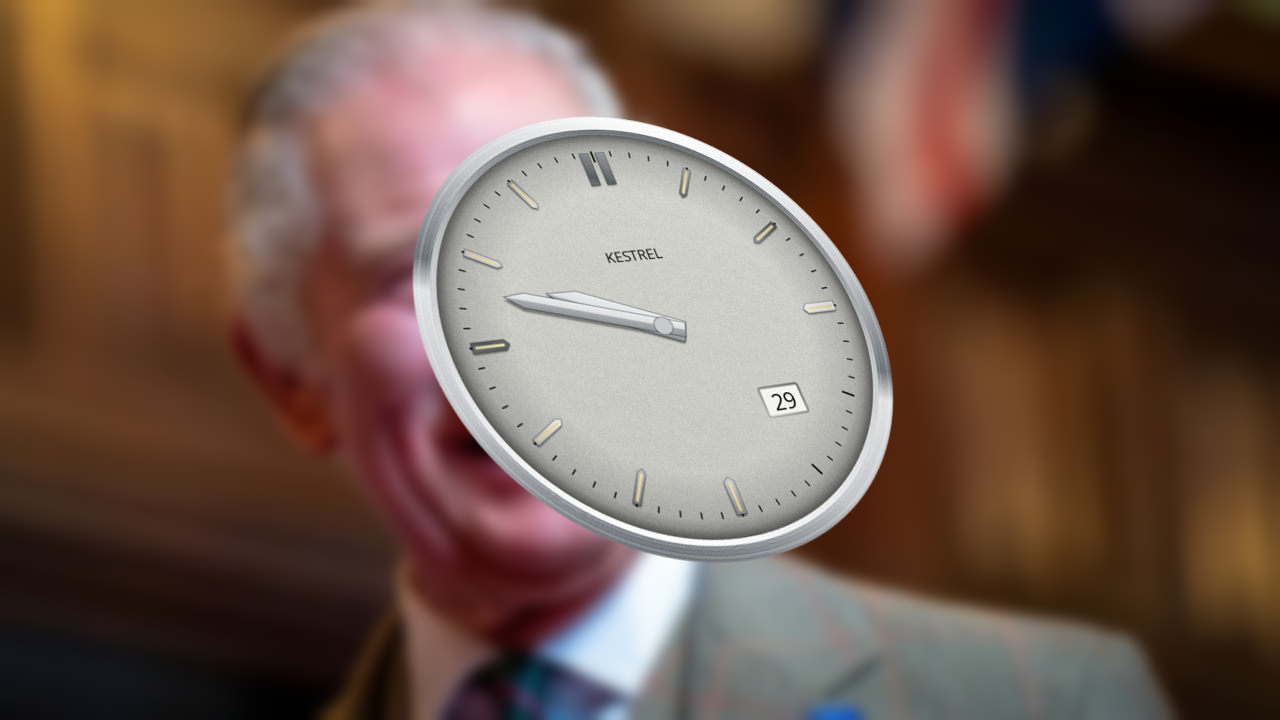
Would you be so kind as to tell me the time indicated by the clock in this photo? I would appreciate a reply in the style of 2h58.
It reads 9h48
